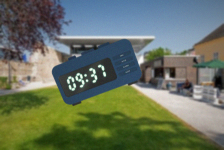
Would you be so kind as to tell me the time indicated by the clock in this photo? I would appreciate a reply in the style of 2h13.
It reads 9h37
